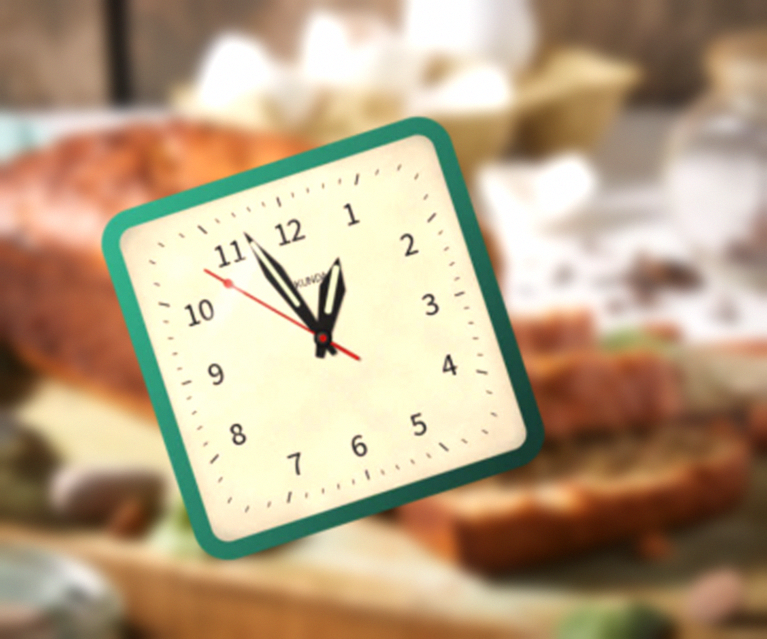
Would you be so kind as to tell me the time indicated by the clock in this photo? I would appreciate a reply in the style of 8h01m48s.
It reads 12h56m53s
